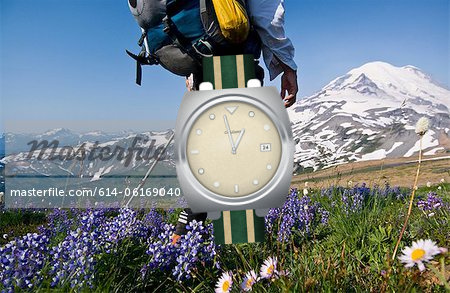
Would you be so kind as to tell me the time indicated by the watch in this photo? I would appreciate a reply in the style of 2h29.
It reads 12h58
